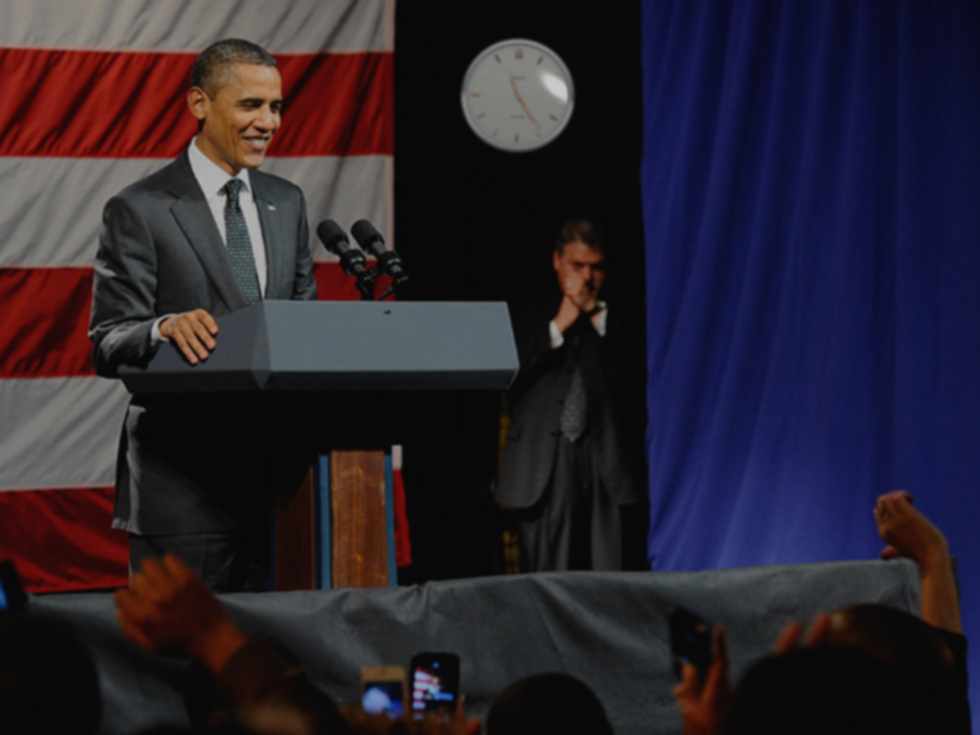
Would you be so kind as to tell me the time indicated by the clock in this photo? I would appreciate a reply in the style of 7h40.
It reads 11h24
